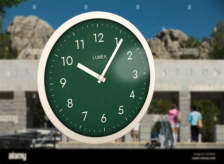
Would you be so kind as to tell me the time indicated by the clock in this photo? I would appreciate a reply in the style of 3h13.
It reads 10h06
